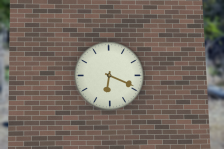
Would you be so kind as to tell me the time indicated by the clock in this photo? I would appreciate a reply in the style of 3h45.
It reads 6h19
